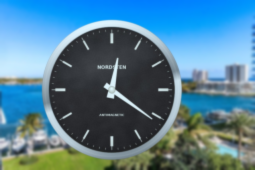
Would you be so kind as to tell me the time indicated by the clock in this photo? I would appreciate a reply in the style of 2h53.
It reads 12h21
